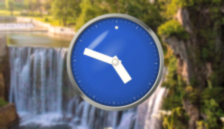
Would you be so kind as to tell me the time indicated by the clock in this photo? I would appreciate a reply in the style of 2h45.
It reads 4h48
